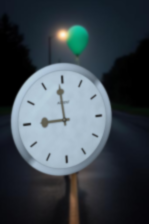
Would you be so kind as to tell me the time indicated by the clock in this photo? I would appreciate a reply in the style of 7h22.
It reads 8h59
